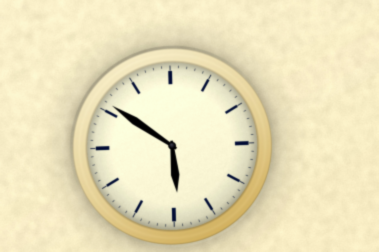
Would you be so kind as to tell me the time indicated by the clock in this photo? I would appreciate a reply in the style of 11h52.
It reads 5h51
